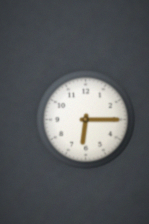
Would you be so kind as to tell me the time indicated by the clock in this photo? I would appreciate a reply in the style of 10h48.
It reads 6h15
